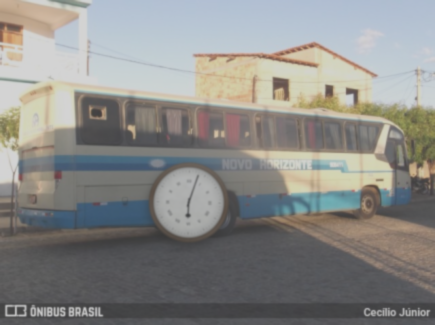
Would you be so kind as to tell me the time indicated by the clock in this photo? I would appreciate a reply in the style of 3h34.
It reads 6h03
